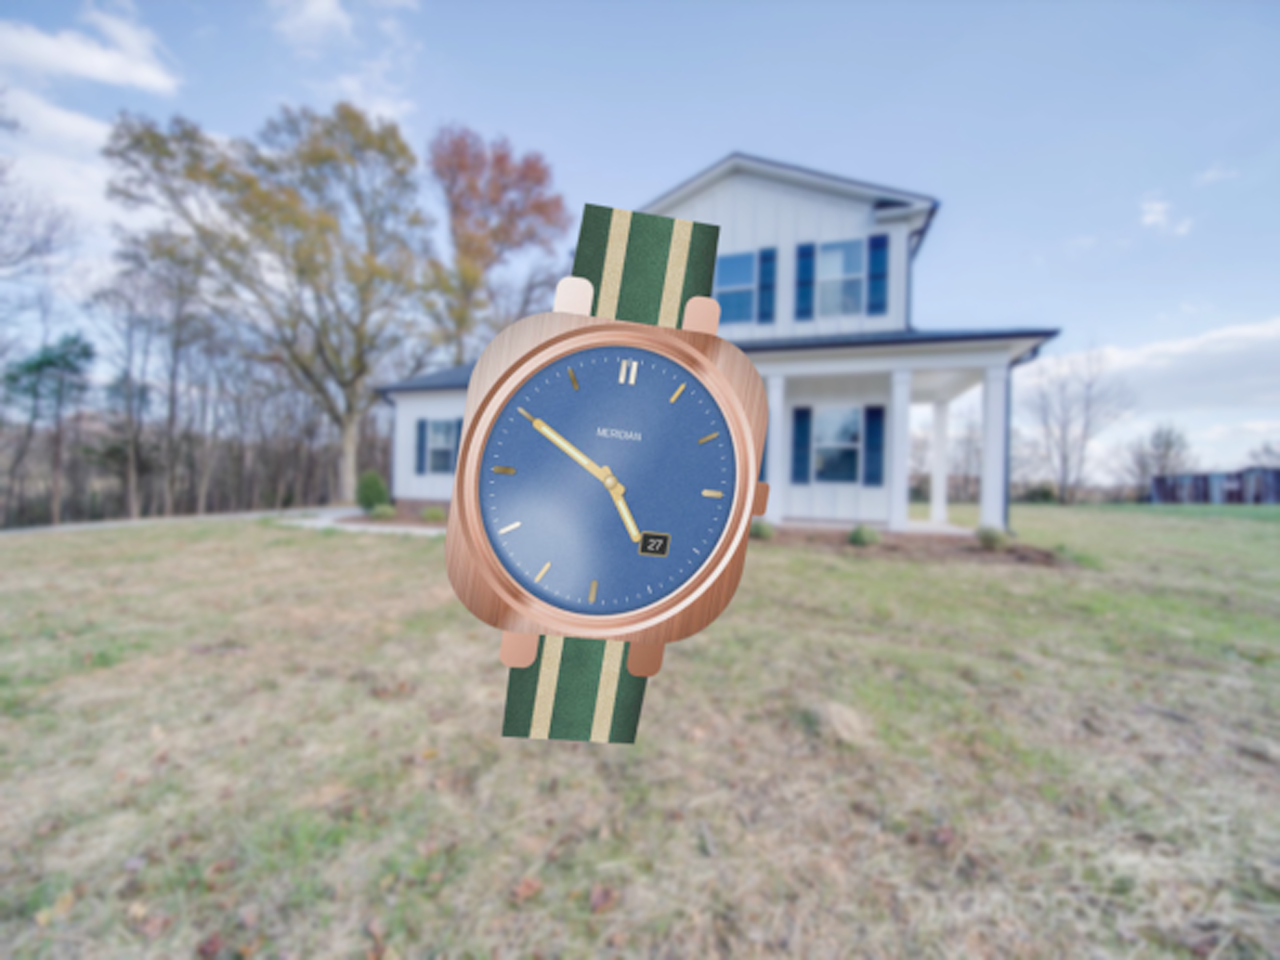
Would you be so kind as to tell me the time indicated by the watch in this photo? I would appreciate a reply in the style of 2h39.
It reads 4h50
